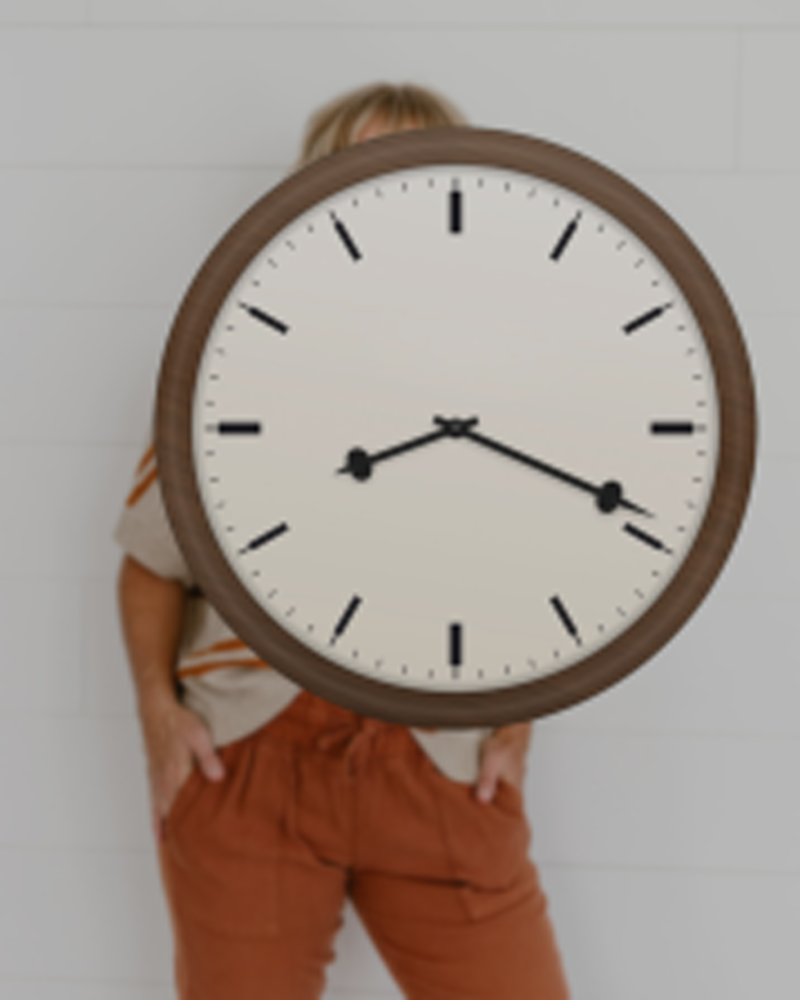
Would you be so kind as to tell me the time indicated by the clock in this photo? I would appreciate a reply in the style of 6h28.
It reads 8h19
